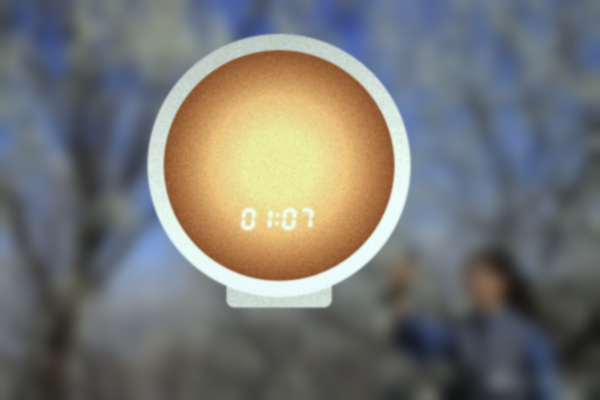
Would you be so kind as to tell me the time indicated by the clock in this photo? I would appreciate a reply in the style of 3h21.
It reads 1h07
